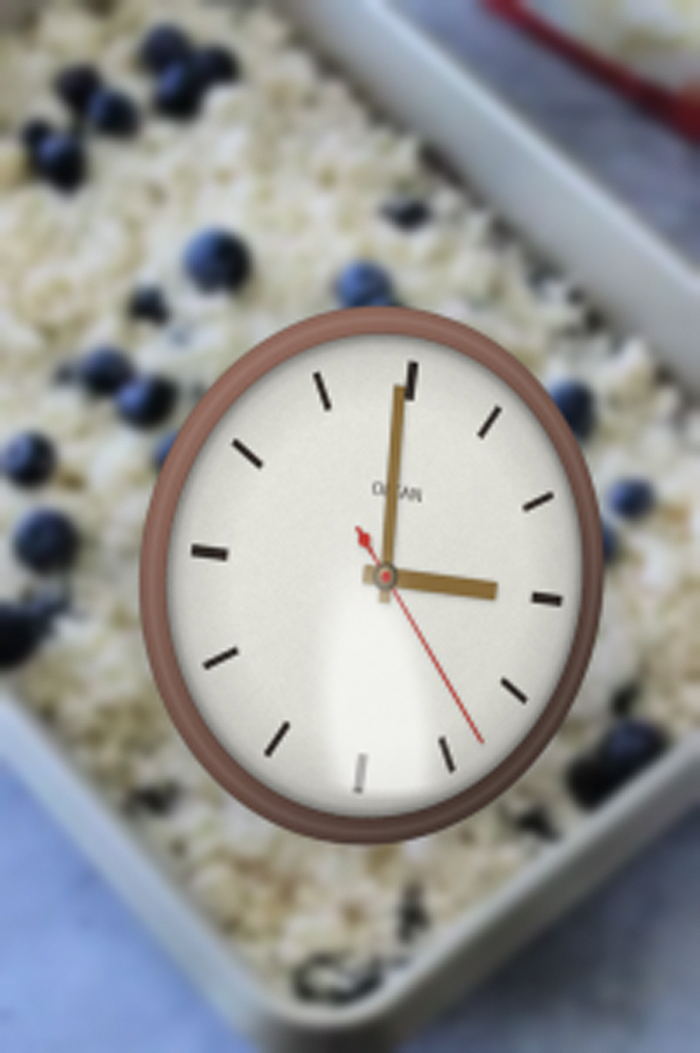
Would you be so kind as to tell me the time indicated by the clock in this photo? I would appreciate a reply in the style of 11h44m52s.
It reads 2h59m23s
